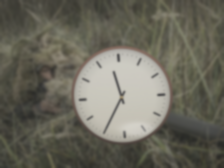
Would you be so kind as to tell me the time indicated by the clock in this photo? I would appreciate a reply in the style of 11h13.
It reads 11h35
